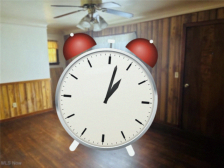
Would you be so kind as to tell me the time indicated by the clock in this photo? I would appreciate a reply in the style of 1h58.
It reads 1h02
